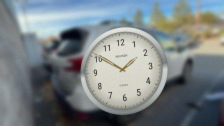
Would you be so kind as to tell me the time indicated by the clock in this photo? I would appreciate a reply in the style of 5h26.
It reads 1h51
